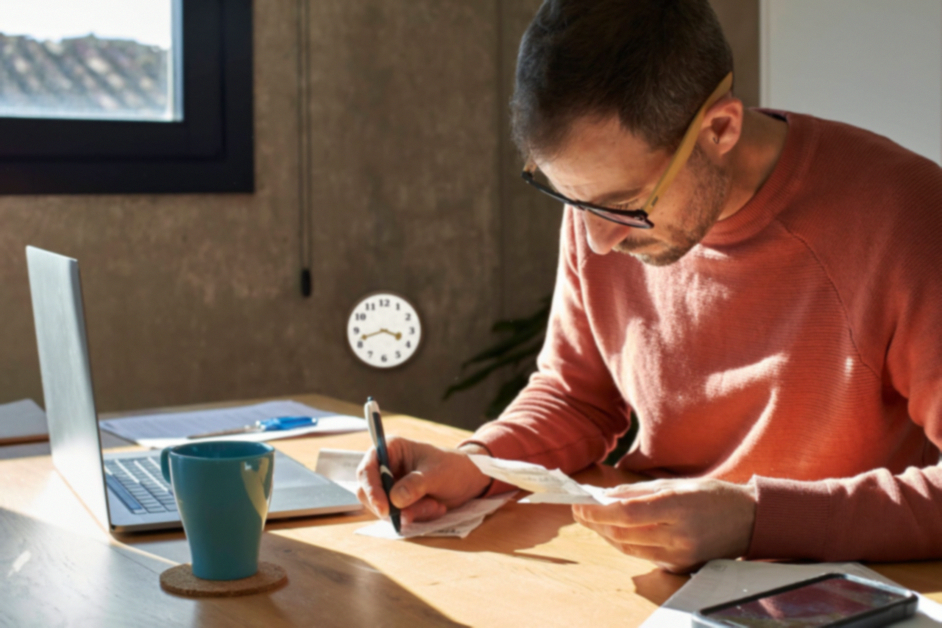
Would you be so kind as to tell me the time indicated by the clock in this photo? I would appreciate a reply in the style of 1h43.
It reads 3h42
